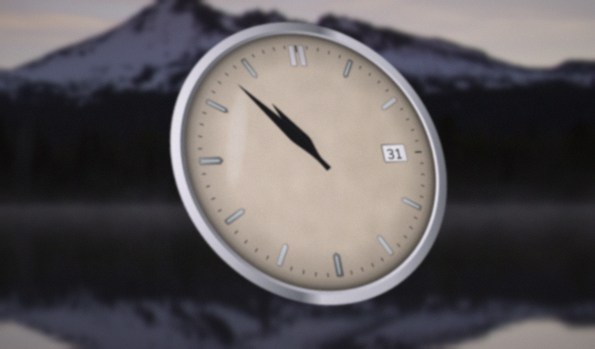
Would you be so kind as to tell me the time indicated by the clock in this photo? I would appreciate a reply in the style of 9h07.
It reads 10h53
